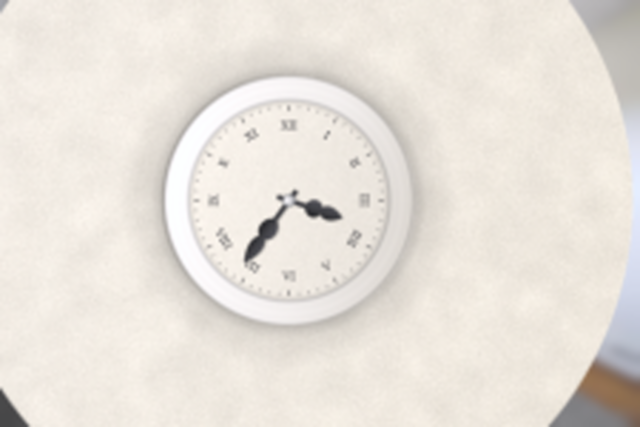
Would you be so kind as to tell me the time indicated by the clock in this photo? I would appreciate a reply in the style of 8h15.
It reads 3h36
